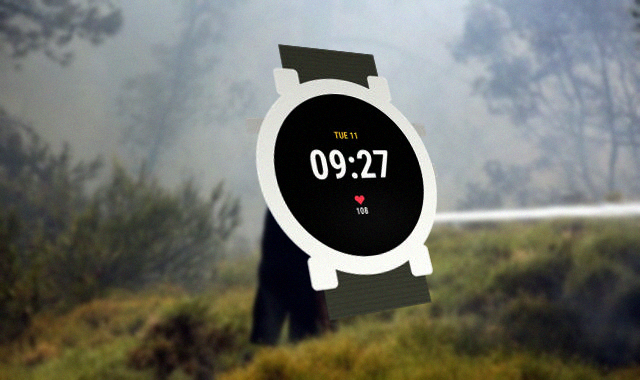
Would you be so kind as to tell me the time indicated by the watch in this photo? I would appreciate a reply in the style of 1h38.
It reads 9h27
